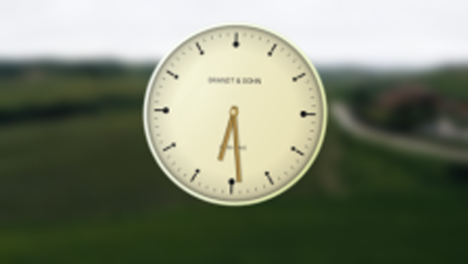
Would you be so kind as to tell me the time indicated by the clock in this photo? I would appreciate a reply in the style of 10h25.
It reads 6h29
